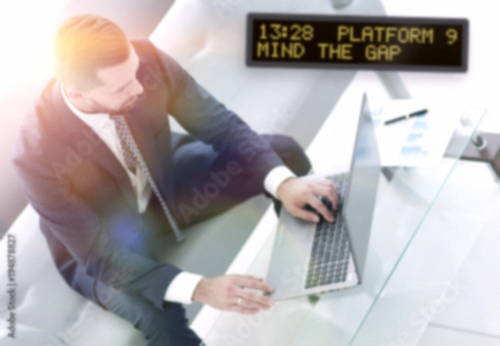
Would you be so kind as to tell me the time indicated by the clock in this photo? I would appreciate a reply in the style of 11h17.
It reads 13h28
